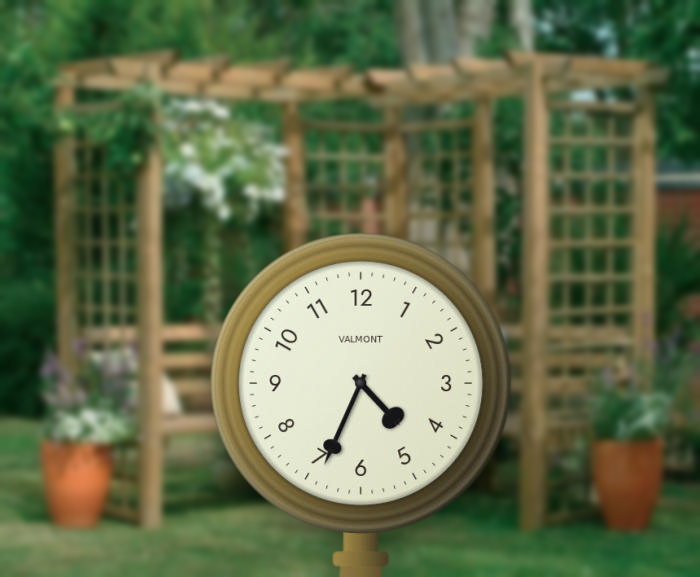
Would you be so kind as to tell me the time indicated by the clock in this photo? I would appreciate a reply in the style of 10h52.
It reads 4h34
